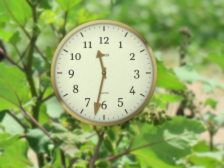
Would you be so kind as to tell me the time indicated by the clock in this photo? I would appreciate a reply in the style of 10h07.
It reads 11h32
